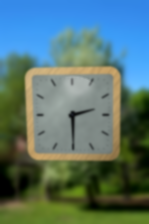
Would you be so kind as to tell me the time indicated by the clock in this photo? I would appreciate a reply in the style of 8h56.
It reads 2h30
